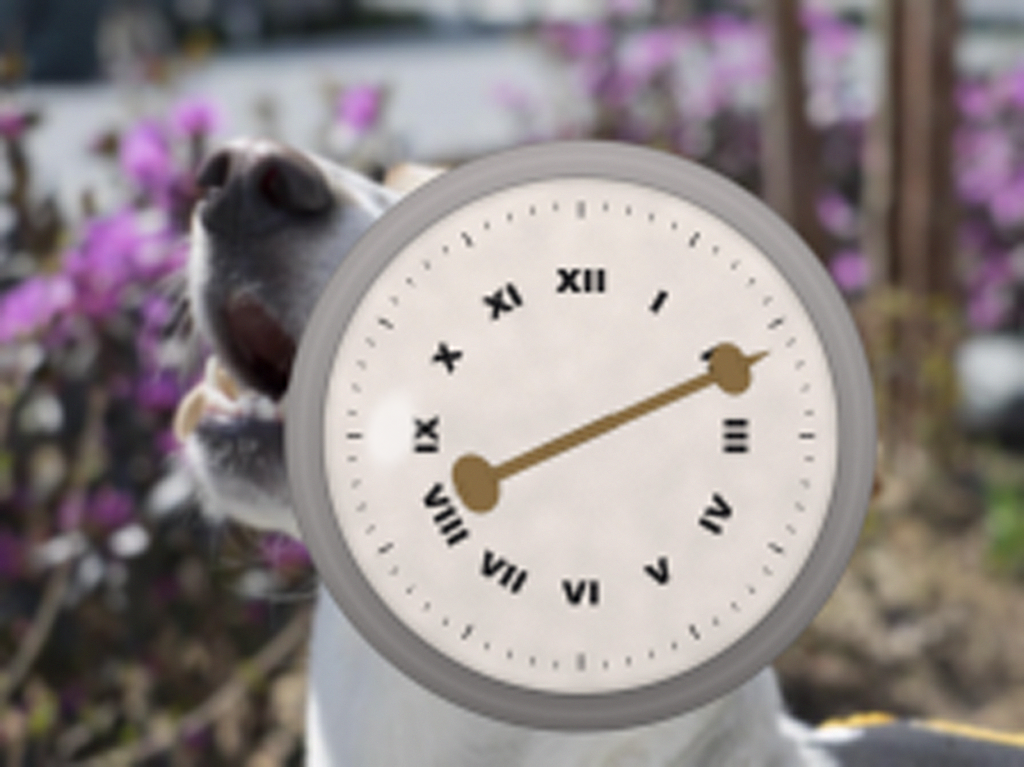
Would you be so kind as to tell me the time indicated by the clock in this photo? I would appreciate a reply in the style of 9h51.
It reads 8h11
